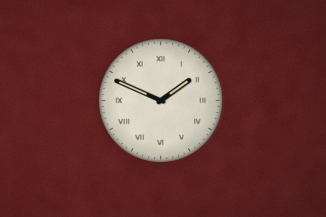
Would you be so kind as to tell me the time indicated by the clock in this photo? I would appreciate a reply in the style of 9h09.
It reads 1h49
